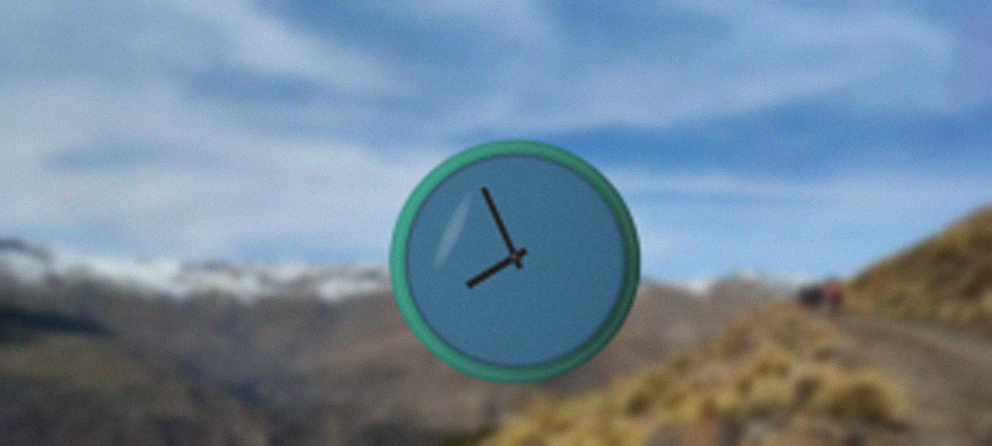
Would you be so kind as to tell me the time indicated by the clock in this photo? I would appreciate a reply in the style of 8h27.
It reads 7h56
